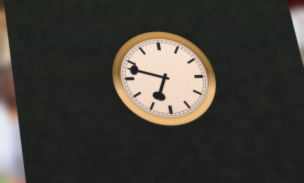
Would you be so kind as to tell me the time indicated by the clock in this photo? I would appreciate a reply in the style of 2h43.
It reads 6h48
